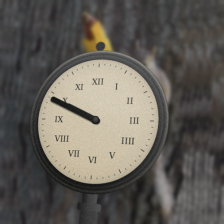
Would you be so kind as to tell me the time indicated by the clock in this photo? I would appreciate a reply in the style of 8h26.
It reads 9h49
